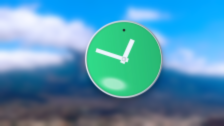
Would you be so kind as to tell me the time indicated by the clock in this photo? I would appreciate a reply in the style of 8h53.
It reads 12h48
